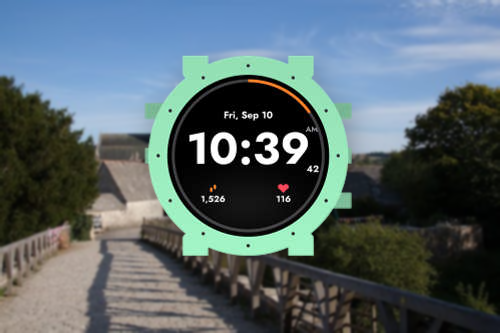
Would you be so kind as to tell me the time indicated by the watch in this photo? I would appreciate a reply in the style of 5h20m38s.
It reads 10h39m42s
